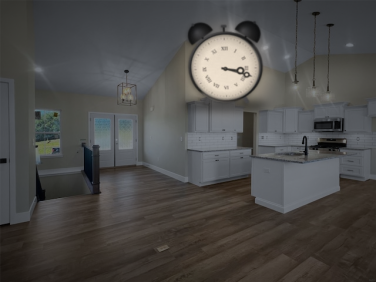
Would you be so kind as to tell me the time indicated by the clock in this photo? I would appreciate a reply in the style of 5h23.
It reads 3h18
